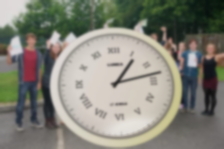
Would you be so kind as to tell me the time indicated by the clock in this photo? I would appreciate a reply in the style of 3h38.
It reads 1h13
